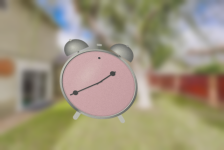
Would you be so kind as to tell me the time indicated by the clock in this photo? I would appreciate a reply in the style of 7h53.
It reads 1h40
